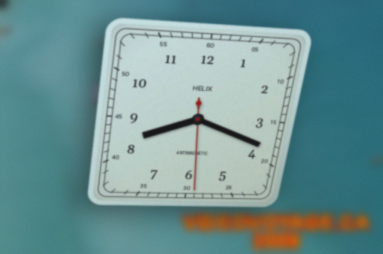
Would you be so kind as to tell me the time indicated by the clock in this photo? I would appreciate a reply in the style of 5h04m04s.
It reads 8h18m29s
